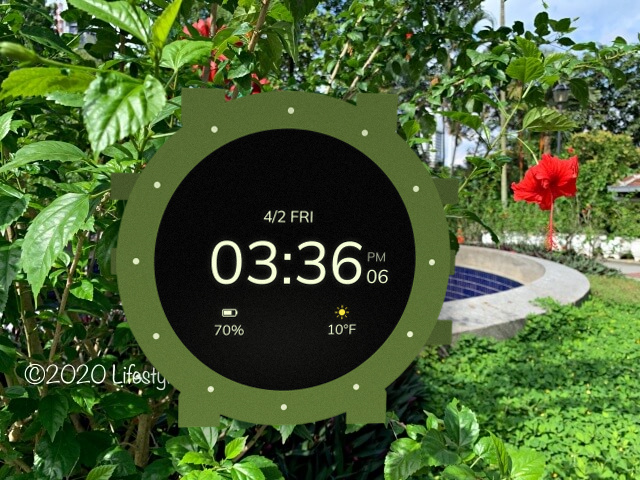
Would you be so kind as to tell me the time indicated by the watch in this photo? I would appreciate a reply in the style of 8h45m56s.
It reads 3h36m06s
